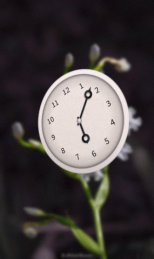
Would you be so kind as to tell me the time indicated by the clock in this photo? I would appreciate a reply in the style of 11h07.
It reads 6h08
